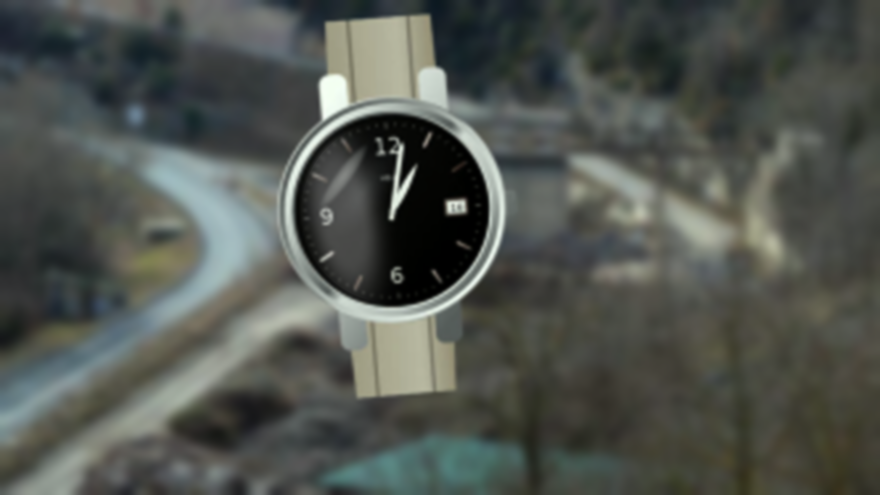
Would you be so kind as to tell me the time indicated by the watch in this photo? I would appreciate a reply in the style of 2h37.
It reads 1h02
